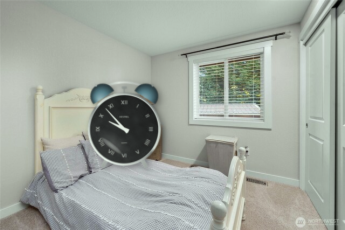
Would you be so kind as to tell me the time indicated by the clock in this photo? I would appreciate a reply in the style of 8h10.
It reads 9h53
